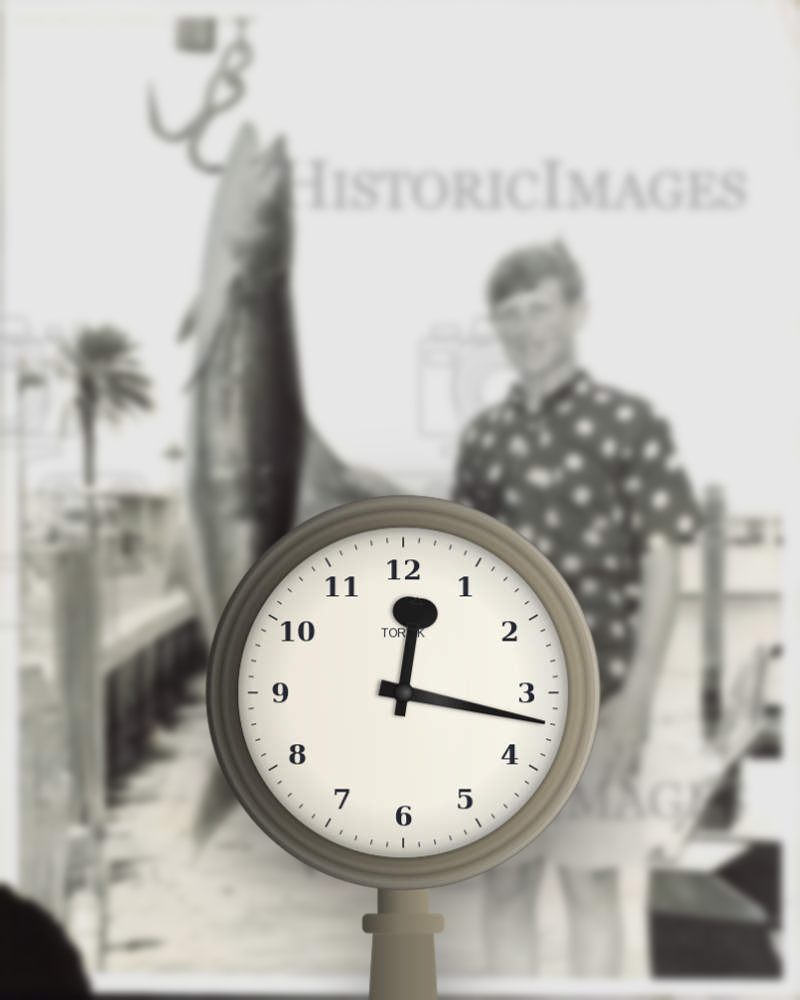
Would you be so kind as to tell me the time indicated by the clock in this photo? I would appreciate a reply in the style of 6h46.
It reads 12h17
